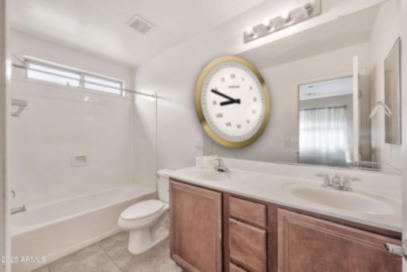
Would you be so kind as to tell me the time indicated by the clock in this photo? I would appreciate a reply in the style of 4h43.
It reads 8h49
